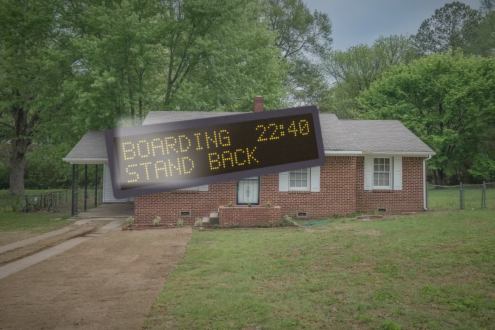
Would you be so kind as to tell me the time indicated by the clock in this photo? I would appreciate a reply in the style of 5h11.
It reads 22h40
